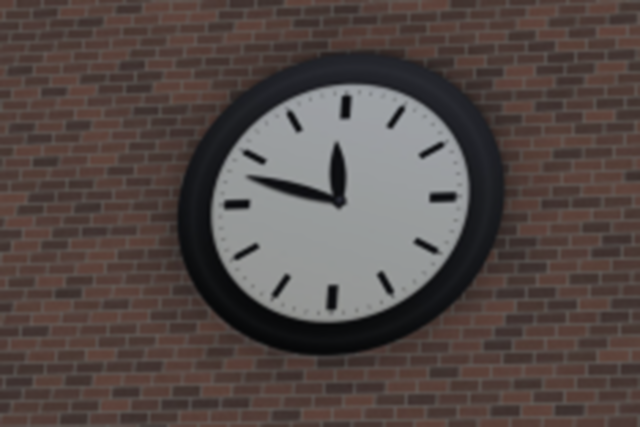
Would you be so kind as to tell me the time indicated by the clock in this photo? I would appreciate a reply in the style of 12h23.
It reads 11h48
